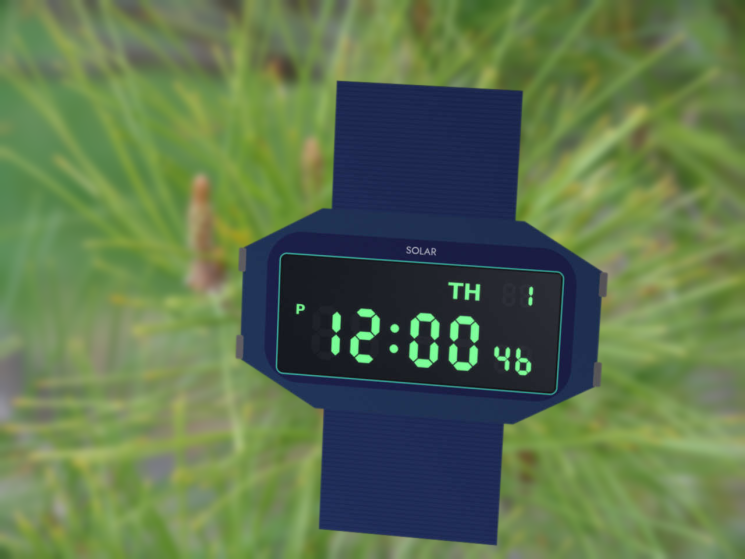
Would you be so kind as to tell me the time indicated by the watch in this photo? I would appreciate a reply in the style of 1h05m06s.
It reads 12h00m46s
